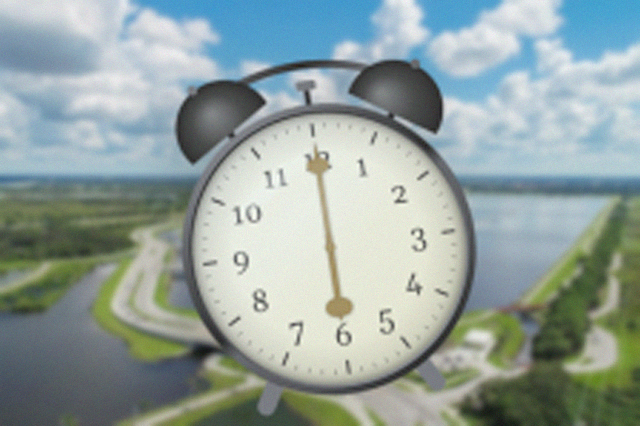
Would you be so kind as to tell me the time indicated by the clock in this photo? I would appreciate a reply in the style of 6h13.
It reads 6h00
